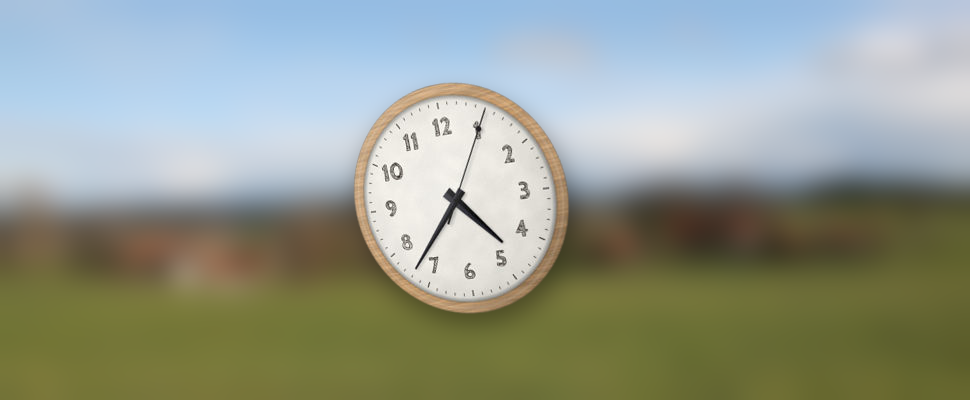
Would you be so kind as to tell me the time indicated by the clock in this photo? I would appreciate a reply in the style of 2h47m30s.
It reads 4h37m05s
